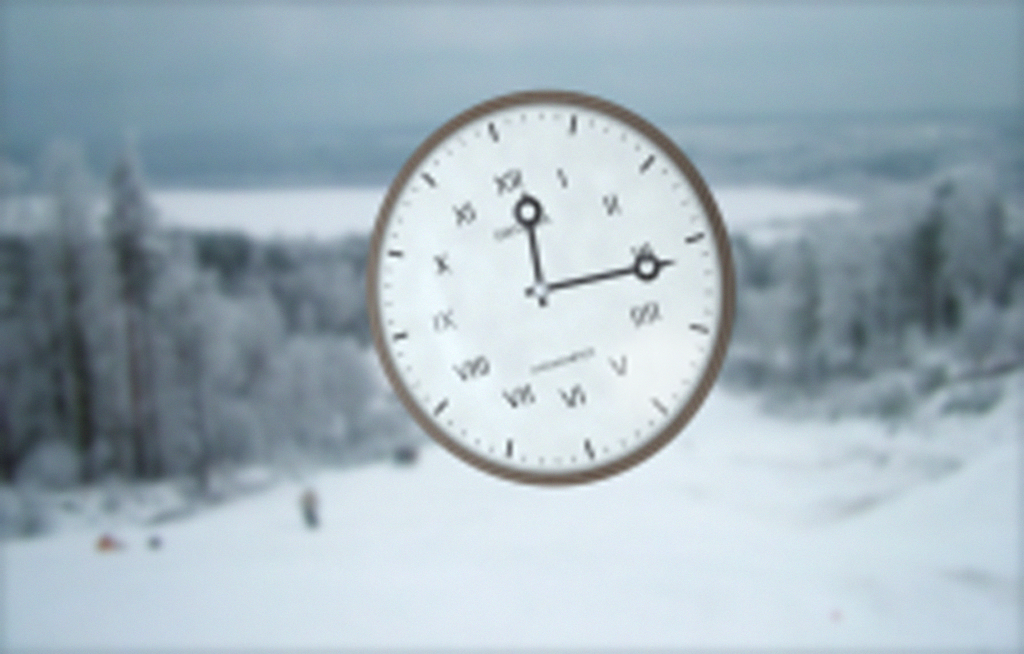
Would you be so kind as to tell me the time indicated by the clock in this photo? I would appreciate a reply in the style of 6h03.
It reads 12h16
